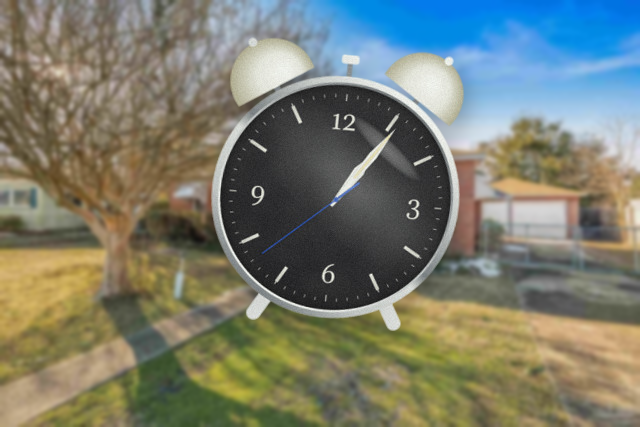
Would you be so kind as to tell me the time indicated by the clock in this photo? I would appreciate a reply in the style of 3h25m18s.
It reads 1h05m38s
